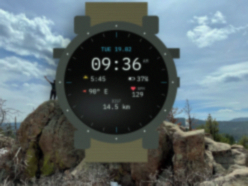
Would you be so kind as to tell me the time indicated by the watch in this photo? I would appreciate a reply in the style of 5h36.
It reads 9h36
